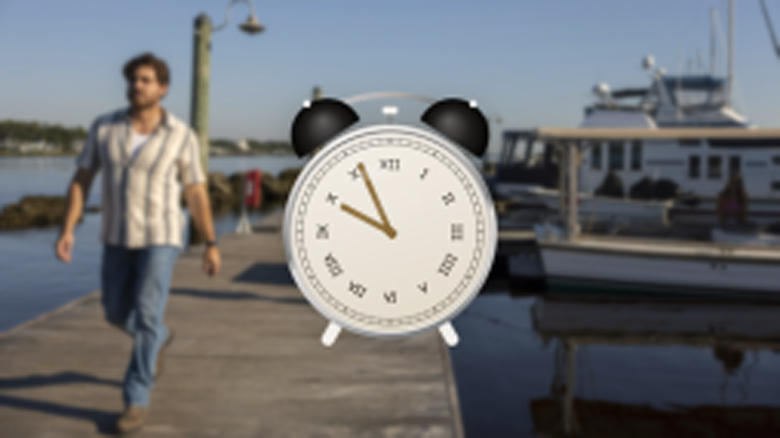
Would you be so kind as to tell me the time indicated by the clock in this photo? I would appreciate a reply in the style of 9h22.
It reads 9h56
